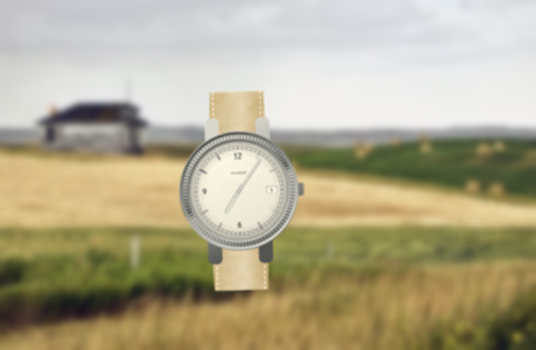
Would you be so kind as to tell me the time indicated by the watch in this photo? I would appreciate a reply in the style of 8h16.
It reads 7h06
